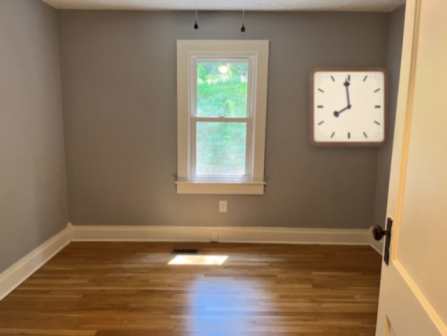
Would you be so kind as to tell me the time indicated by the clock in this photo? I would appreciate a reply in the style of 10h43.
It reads 7h59
